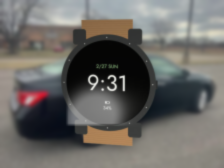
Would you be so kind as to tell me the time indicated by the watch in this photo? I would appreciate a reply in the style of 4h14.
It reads 9h31
